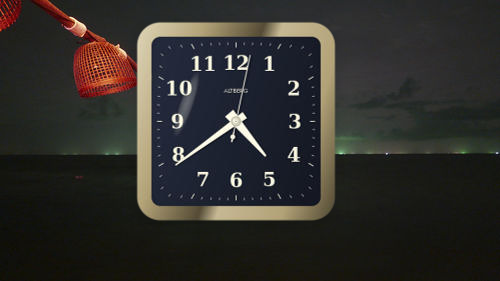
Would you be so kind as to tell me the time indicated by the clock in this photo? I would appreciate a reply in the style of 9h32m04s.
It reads 4h39m02s
